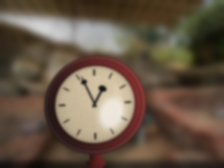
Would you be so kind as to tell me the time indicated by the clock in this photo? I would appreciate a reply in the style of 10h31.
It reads 12h56
